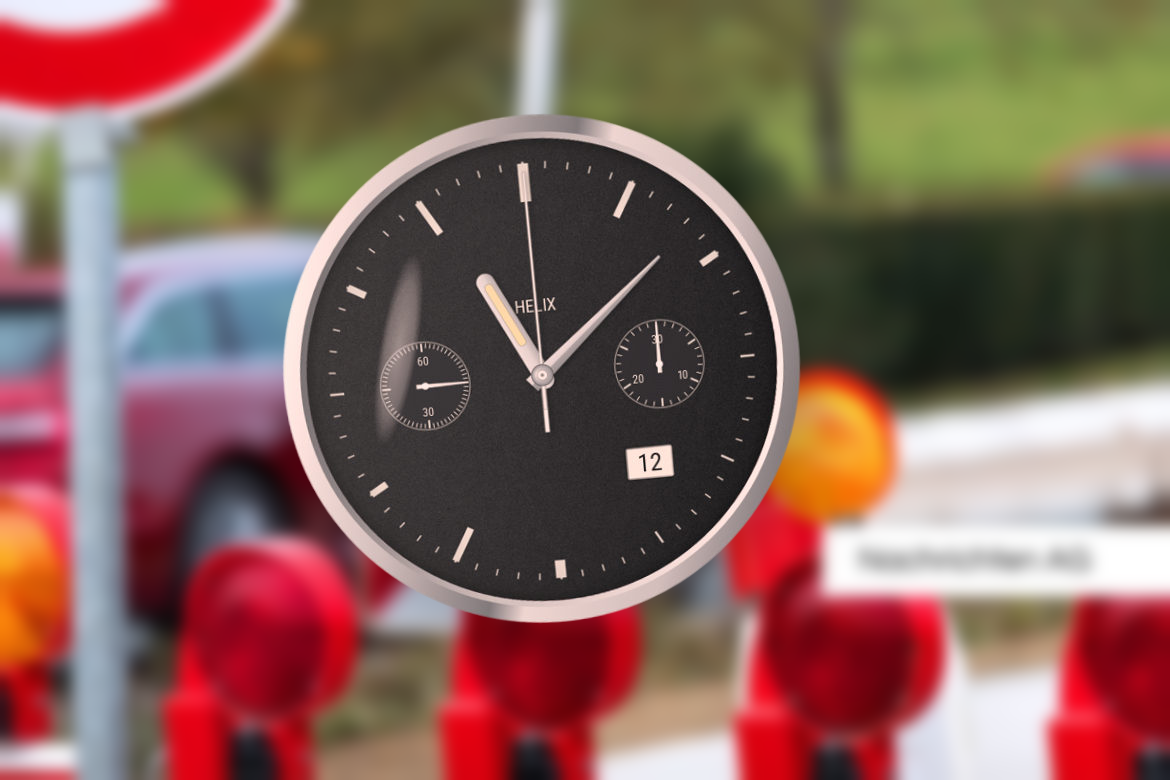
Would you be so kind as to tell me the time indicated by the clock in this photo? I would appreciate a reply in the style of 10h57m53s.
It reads 11h08m15s
